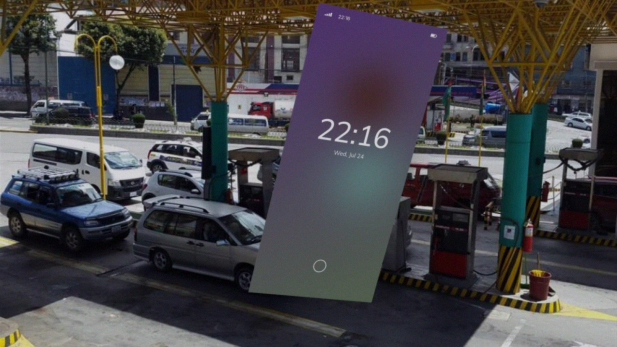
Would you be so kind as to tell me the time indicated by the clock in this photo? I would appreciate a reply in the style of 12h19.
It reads 22h16
